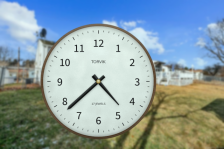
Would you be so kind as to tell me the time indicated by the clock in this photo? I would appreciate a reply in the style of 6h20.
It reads 4h38
